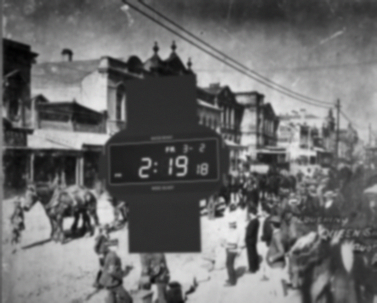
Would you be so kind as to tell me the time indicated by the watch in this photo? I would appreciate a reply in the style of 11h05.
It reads 2h19
